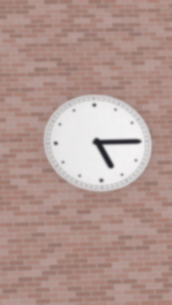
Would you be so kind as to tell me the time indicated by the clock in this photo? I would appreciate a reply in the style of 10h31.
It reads 5h15
